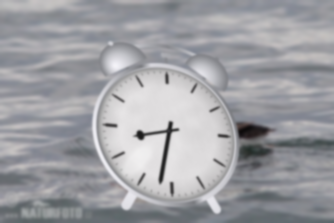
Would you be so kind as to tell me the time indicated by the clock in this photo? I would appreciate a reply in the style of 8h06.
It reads 8h32
